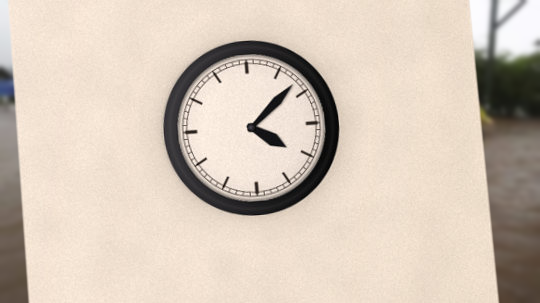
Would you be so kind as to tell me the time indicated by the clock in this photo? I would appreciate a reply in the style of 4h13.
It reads 4h08
